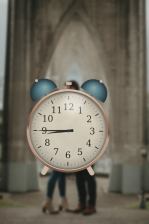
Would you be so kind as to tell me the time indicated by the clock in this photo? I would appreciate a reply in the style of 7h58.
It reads 8h45
